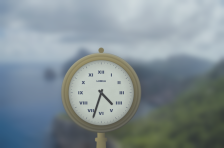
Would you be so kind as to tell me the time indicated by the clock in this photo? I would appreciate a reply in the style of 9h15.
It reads 4h33
